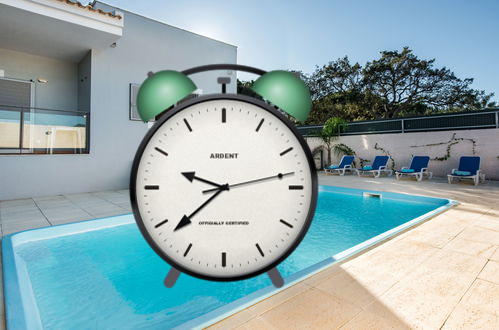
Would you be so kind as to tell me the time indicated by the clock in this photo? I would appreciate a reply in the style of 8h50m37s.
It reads 9h38m13s
